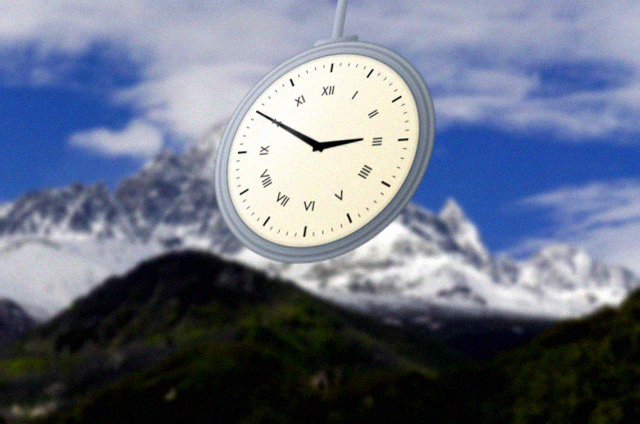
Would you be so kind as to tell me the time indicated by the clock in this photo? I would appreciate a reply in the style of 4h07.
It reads 2h50
